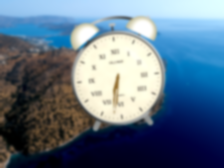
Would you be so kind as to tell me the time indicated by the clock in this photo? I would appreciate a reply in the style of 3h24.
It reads 6h32
